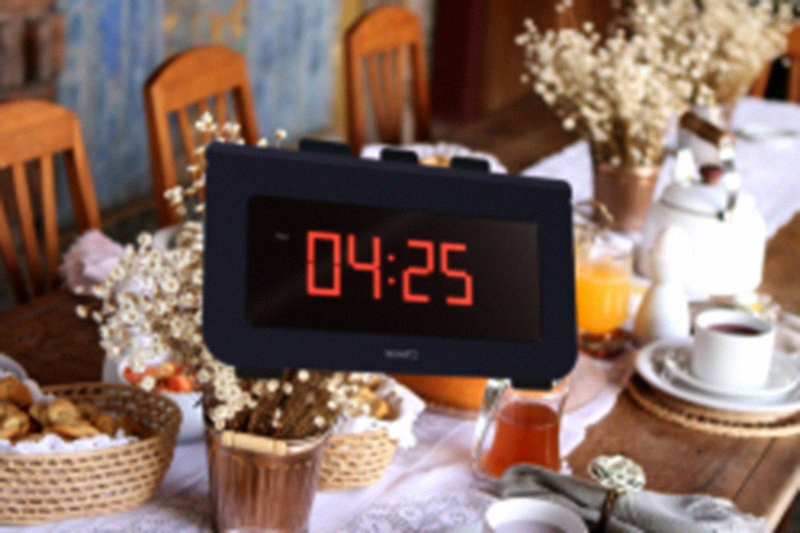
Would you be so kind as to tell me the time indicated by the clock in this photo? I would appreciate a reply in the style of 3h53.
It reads 4h25
